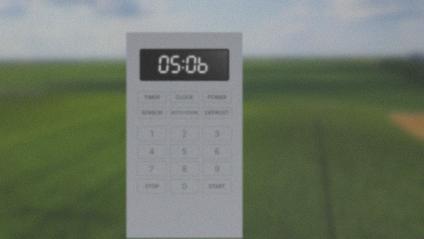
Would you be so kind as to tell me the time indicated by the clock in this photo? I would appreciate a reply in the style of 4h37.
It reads 5h06
